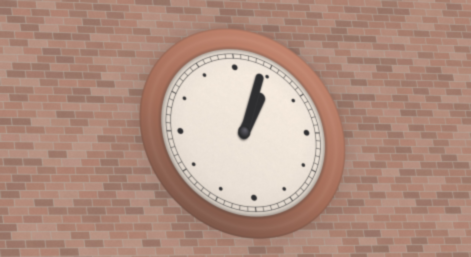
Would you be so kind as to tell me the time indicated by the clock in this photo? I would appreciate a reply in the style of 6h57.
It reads 1h04
